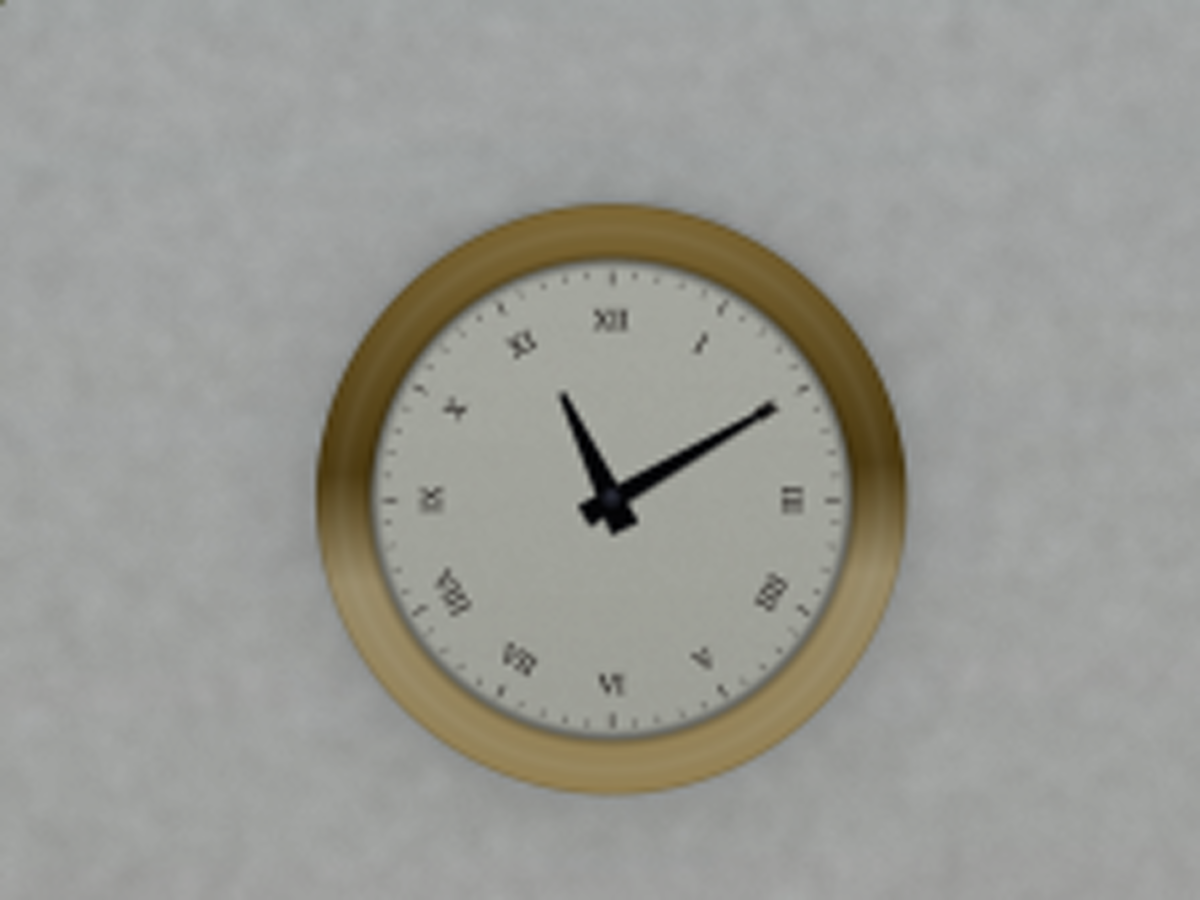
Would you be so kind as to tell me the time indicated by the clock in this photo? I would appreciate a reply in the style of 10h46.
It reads 11h10
